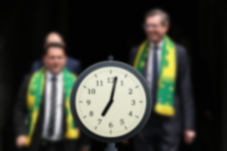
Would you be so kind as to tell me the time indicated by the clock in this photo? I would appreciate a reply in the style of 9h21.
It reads 7h02
